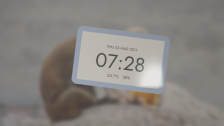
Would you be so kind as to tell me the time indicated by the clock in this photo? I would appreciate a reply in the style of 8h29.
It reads 7h28
